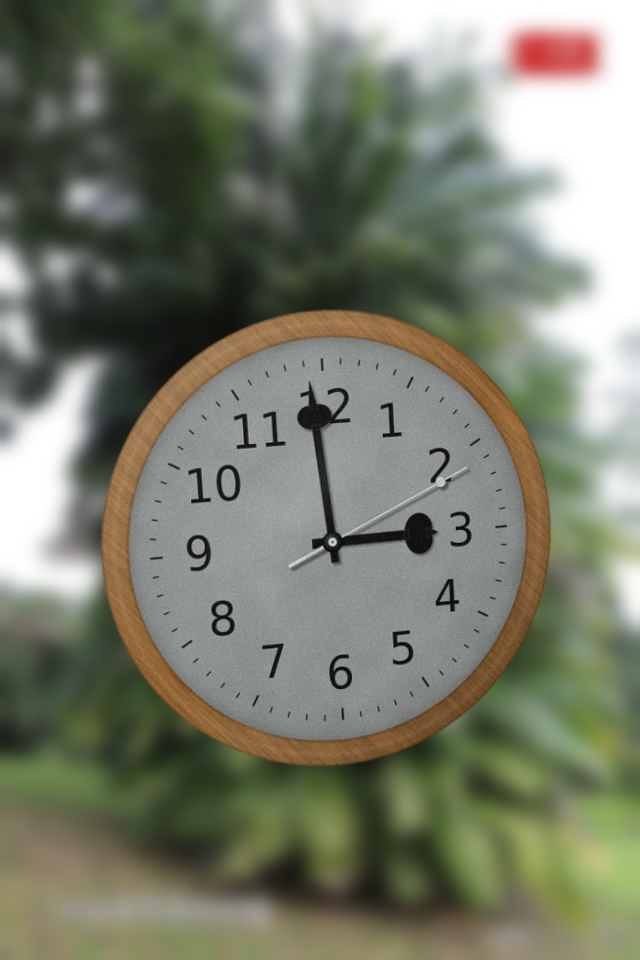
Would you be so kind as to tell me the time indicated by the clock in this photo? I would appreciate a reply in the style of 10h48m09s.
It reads 2h59m11s
